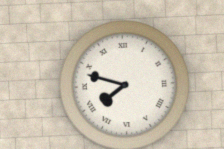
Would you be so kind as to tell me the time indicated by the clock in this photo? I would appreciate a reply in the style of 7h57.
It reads 7h48
